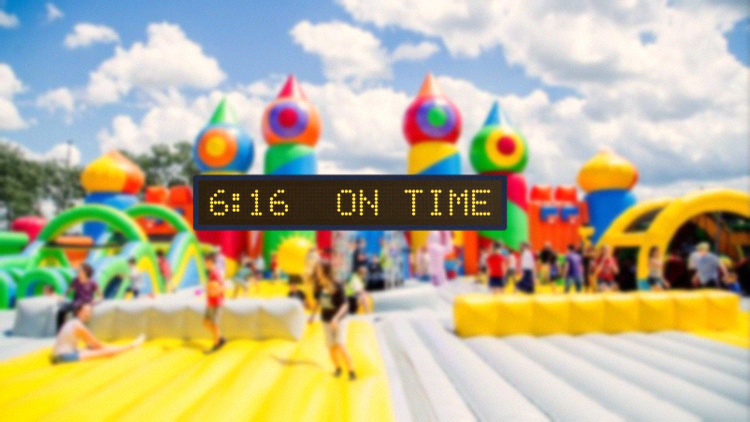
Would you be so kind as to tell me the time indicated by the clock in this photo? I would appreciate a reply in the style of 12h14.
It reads 6h16
